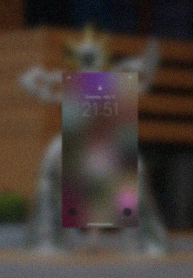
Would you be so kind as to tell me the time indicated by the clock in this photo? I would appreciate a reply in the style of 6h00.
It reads 21h51
